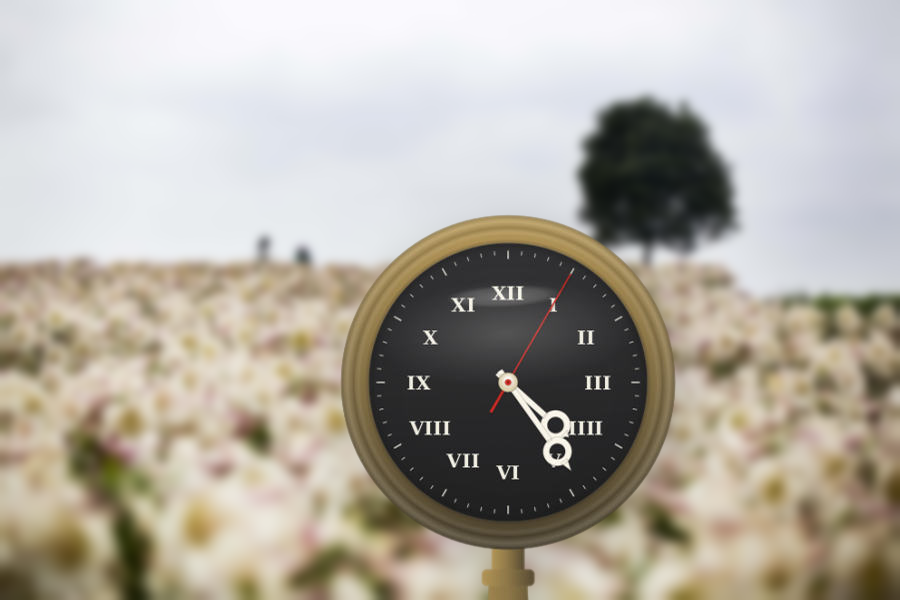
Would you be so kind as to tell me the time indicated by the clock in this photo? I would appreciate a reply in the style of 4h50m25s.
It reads 4h24m05s
